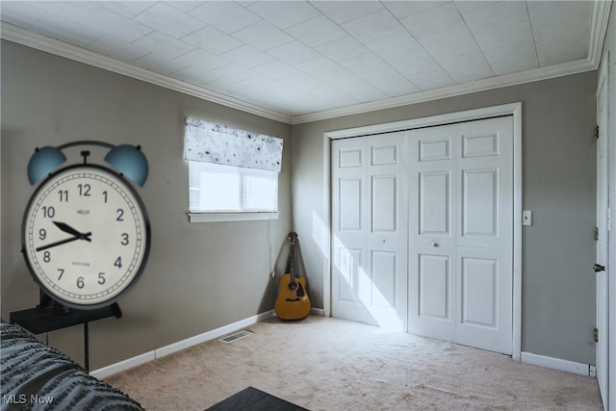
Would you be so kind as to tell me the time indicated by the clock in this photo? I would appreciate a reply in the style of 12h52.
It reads 9h42
